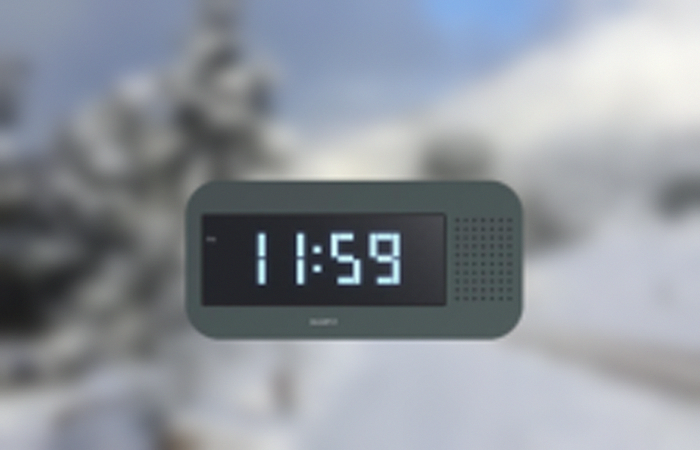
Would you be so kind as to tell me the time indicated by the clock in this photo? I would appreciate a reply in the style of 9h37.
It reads 11h59
